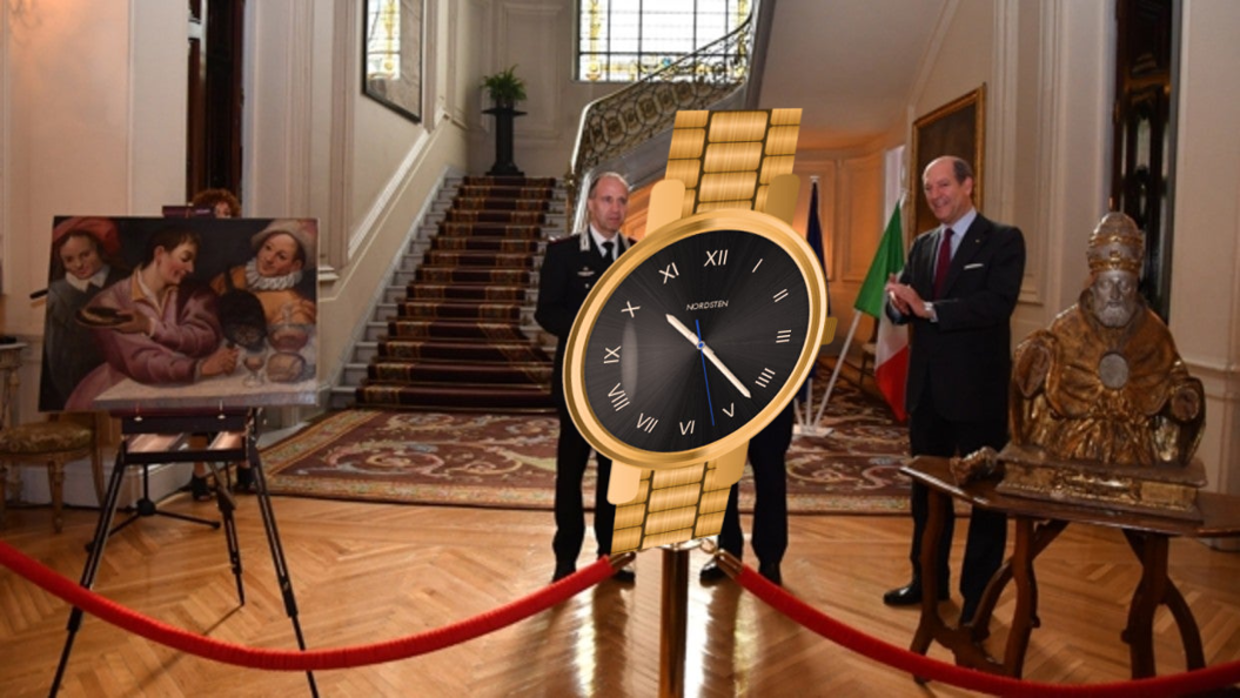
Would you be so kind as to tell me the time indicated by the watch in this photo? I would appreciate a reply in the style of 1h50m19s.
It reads 10h22m27s
